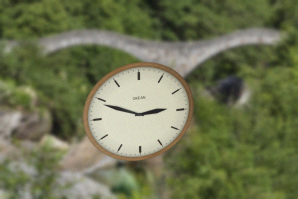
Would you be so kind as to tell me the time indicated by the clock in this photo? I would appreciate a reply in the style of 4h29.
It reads 2h49
